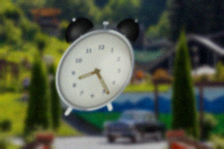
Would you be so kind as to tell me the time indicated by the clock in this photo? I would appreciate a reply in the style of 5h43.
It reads 8h24
